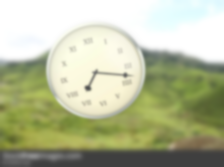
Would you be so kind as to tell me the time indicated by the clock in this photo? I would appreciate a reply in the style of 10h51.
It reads 7h18
